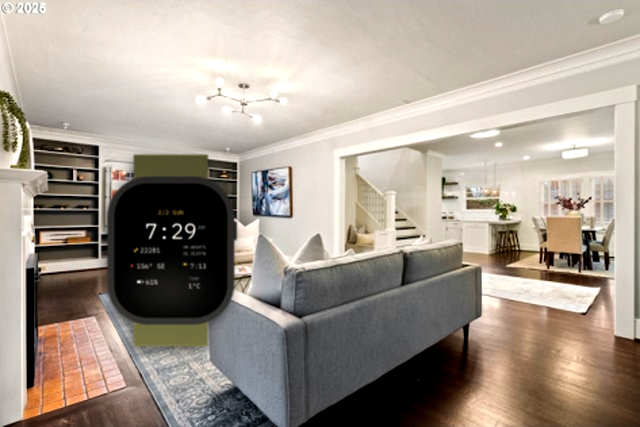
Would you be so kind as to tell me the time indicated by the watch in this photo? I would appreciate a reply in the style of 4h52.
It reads 7h29
